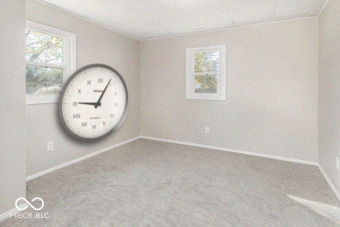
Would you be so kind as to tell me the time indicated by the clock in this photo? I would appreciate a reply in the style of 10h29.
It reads 9h04
